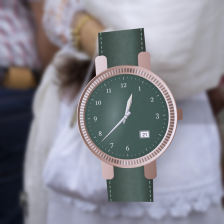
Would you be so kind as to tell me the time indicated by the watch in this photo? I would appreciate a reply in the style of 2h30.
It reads 12h38
